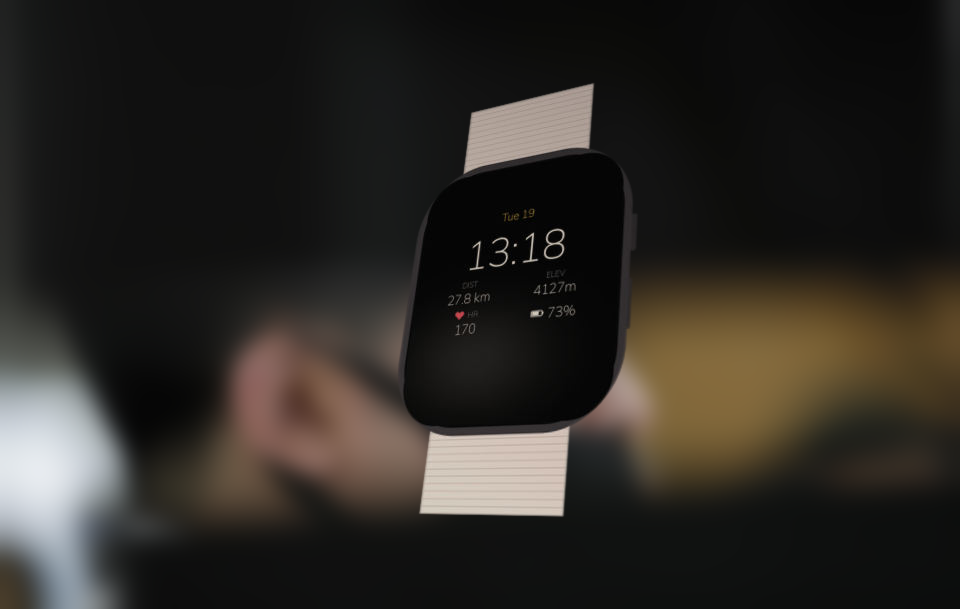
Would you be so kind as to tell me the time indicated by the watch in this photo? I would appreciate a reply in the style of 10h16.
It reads 13h18
